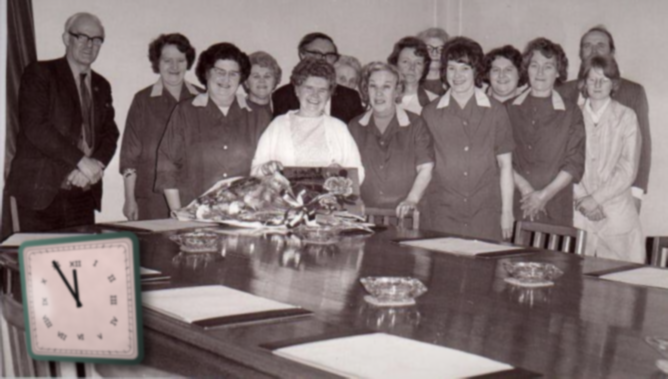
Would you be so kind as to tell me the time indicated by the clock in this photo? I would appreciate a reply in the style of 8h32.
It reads 11h55
